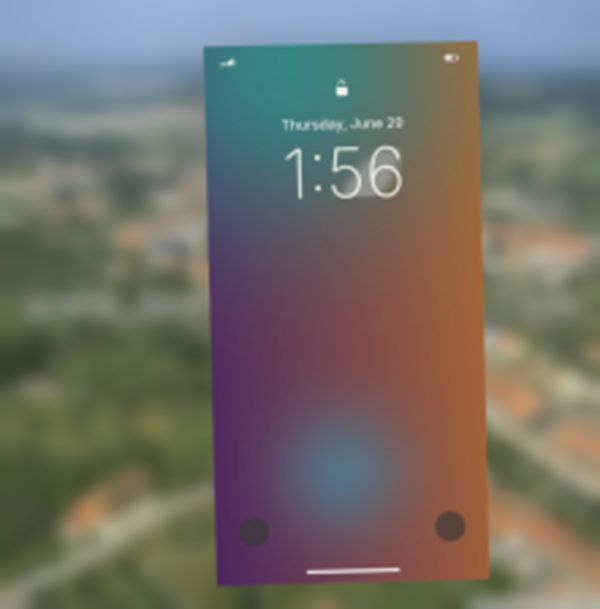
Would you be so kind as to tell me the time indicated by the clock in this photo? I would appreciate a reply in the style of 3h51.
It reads 1h56
